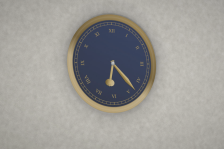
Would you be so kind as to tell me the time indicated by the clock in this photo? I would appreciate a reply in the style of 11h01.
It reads 6h23
